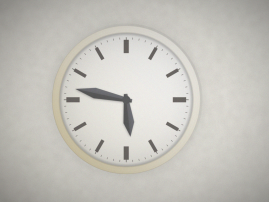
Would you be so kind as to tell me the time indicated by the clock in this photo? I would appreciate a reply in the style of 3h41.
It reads 5h47
